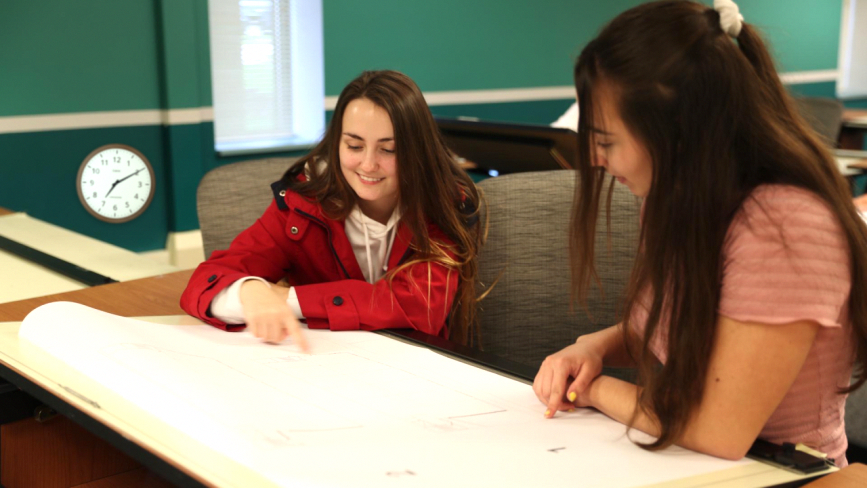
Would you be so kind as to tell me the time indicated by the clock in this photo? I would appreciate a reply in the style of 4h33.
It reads 7h10
